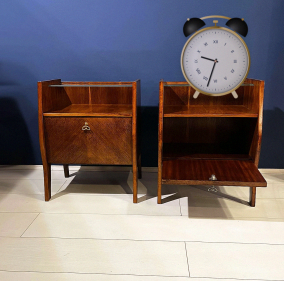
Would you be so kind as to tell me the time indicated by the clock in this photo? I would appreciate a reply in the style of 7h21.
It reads 9h33
